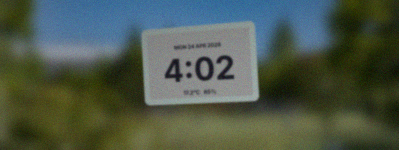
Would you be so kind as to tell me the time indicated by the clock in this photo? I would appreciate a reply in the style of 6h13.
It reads 4h02
